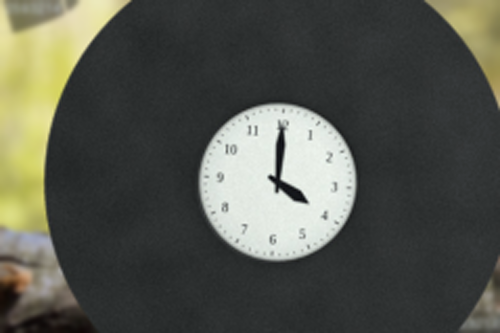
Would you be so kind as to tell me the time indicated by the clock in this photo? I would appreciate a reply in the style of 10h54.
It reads 4h00
